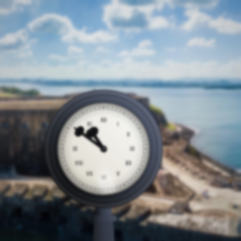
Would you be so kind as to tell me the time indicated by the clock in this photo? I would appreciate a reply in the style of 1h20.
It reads 10h51
